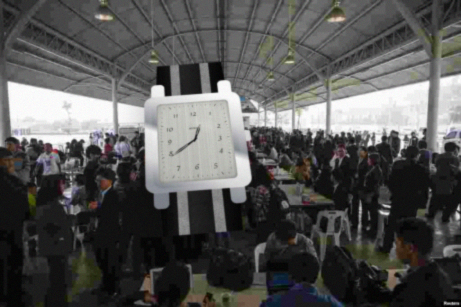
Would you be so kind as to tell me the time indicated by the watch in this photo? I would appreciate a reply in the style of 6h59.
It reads 12h39
